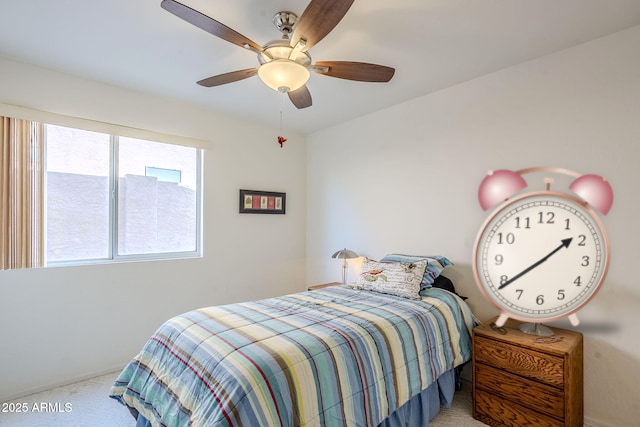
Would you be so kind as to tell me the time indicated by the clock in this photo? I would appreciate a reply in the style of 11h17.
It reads 1h39
